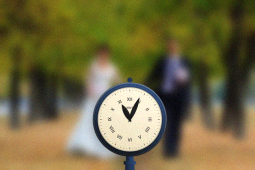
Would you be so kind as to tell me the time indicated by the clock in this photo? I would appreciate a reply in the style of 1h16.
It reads 11h04
